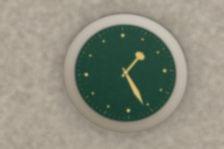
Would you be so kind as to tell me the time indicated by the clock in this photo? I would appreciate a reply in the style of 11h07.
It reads 1h26
